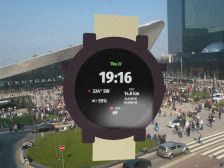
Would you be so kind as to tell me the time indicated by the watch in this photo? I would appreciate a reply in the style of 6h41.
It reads 19h16
